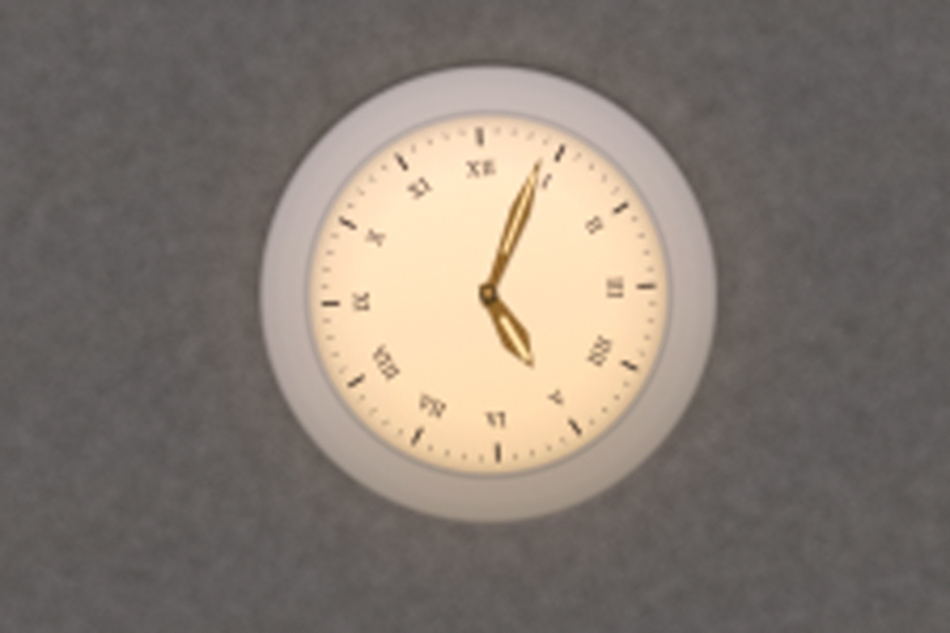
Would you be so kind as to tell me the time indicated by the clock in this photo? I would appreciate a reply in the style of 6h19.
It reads 5h04
